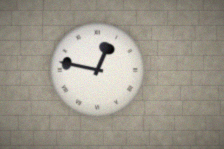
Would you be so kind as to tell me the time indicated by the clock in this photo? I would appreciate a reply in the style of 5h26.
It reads 12h47
